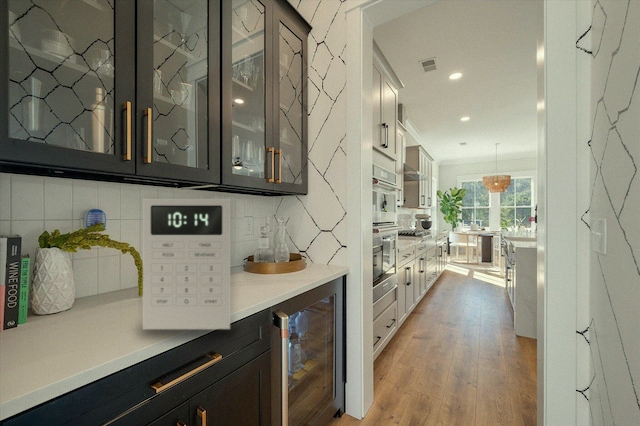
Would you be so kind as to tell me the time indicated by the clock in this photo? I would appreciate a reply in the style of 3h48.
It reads 10h14
